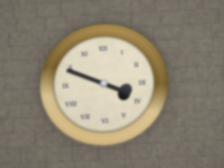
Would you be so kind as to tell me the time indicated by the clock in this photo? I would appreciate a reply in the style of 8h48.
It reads 3h49
